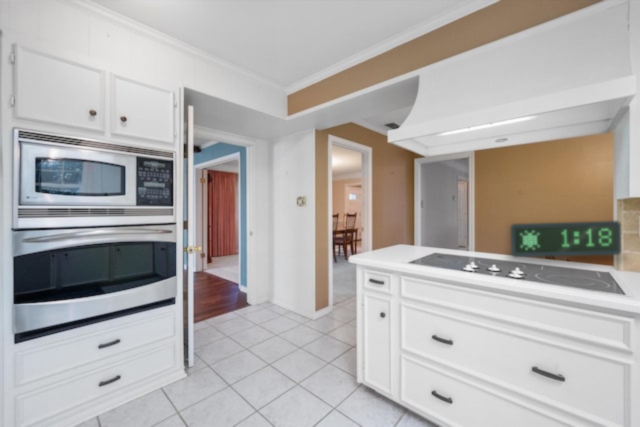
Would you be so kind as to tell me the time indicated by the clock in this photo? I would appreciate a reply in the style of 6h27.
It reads 1h18
